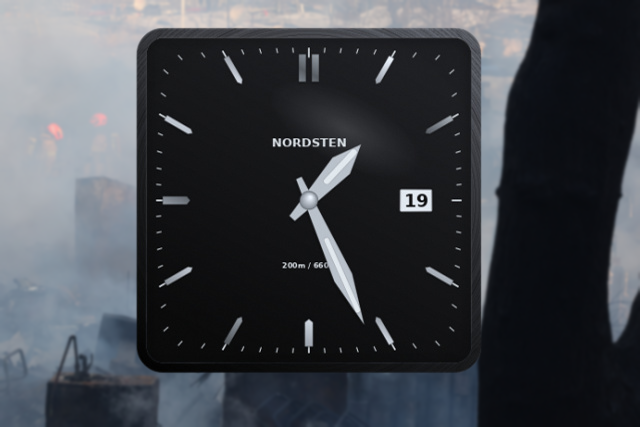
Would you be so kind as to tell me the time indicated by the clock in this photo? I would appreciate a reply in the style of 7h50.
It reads 1h26
